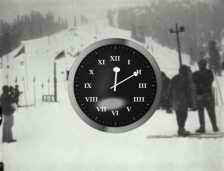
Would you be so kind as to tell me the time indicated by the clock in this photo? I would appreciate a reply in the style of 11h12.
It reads 12h10
